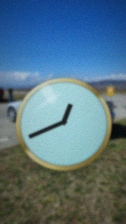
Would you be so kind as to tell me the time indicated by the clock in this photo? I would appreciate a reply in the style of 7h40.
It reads 12h41
